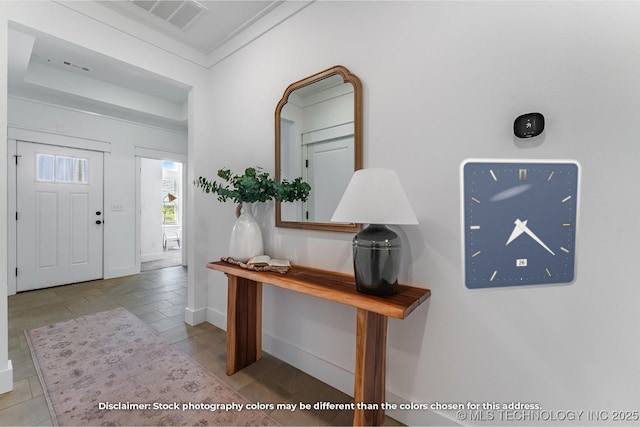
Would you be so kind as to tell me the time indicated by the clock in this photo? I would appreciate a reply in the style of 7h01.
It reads 7h22
